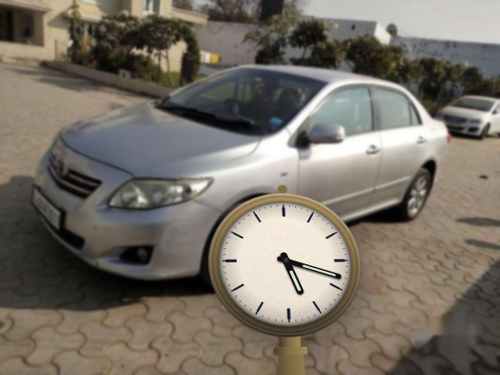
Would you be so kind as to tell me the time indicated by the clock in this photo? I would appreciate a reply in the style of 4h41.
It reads 5h18
